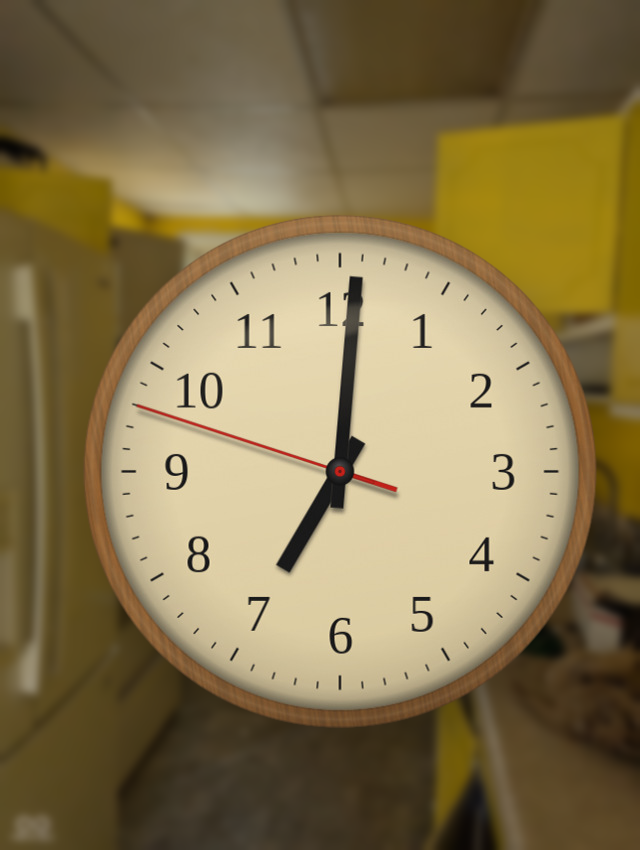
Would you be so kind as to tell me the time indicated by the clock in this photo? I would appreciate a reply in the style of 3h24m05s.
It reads 7h00m48s
